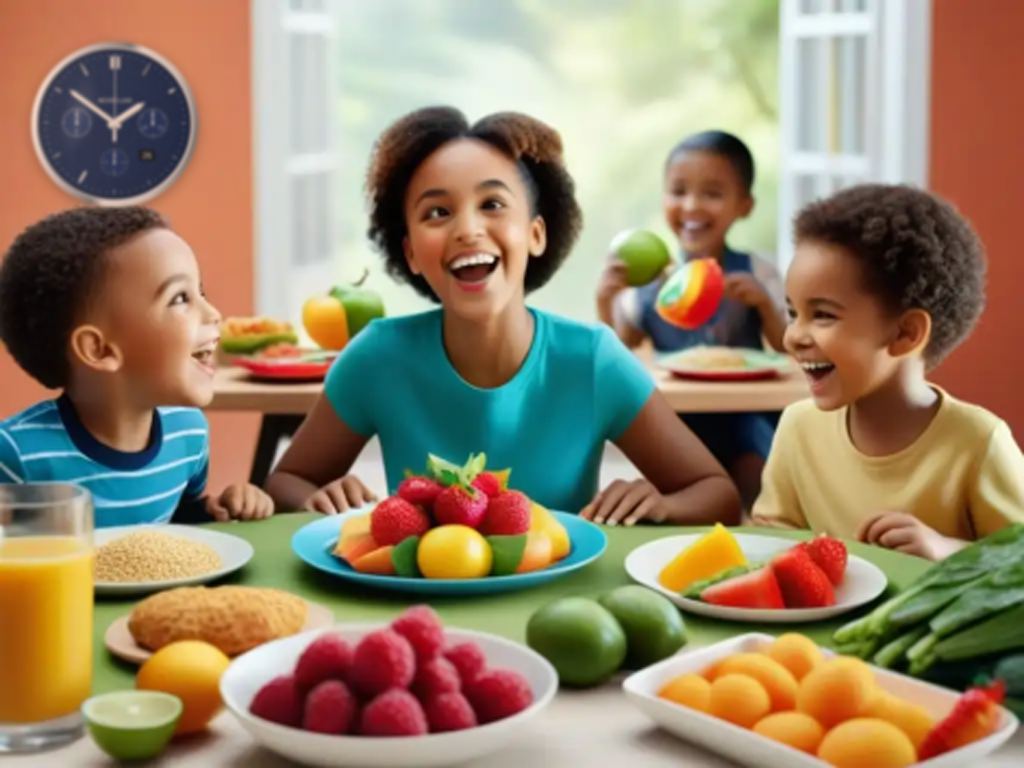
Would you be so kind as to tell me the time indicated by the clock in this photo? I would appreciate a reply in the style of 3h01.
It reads 1h51
